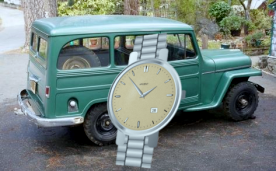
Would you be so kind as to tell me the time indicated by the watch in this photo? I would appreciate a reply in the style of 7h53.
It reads 1h53
